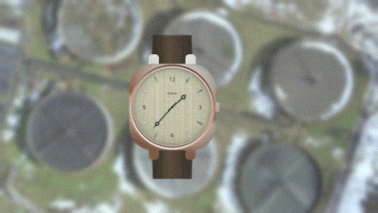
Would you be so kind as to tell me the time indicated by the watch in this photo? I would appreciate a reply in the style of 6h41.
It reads 1h37
